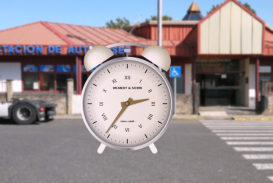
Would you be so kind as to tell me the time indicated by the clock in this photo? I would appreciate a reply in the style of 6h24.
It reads 2h36
